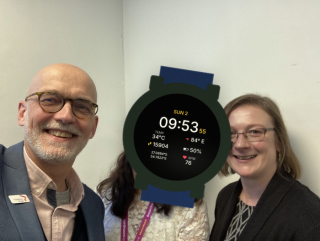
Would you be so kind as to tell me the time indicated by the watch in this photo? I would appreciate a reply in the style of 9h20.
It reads 9h53
